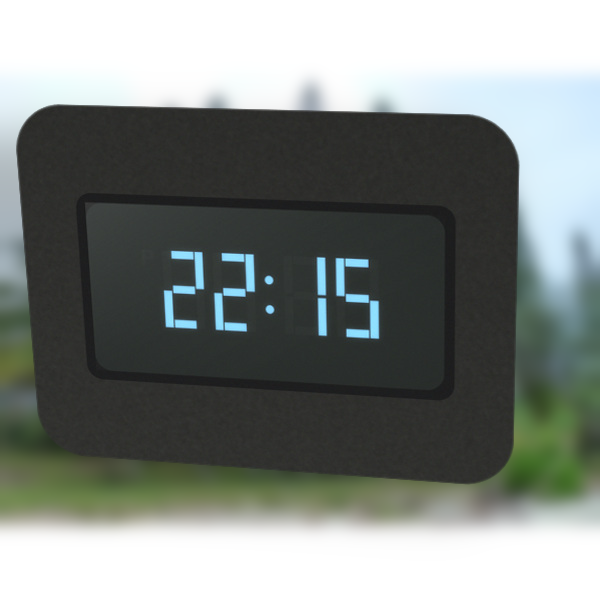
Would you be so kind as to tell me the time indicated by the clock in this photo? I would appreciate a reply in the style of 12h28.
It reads 22h15
